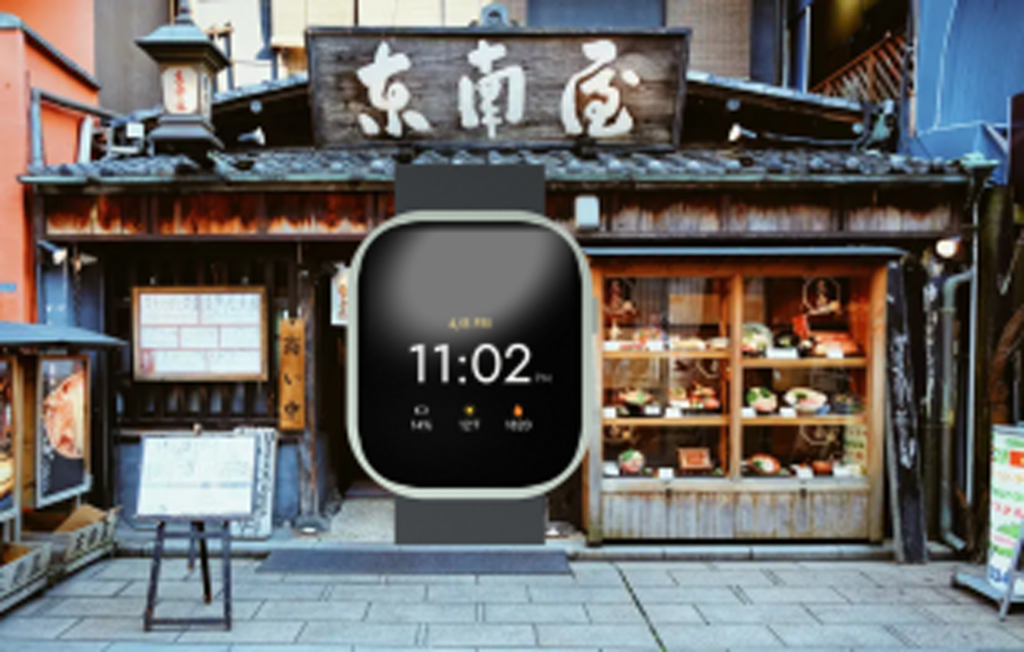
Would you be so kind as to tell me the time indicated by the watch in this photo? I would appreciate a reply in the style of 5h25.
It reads 11h02
